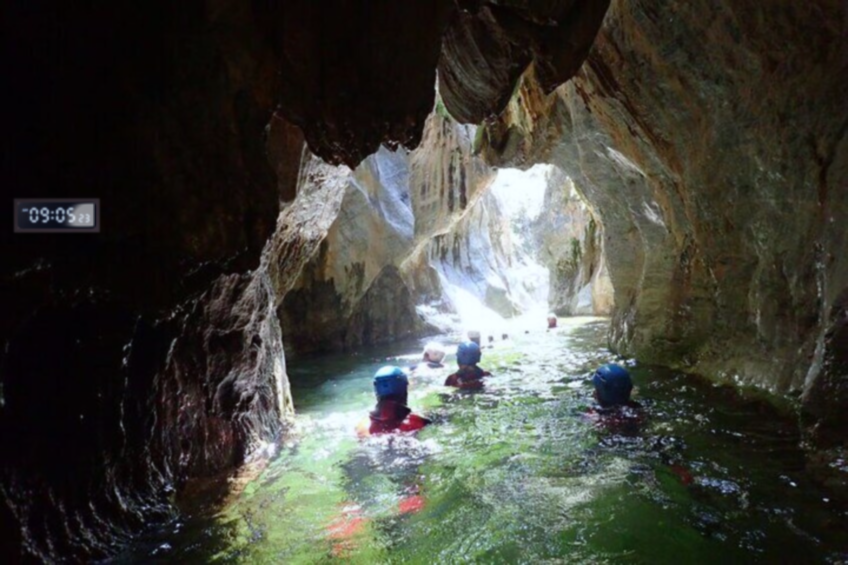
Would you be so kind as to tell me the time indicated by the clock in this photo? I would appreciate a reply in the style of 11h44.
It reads 9h05
